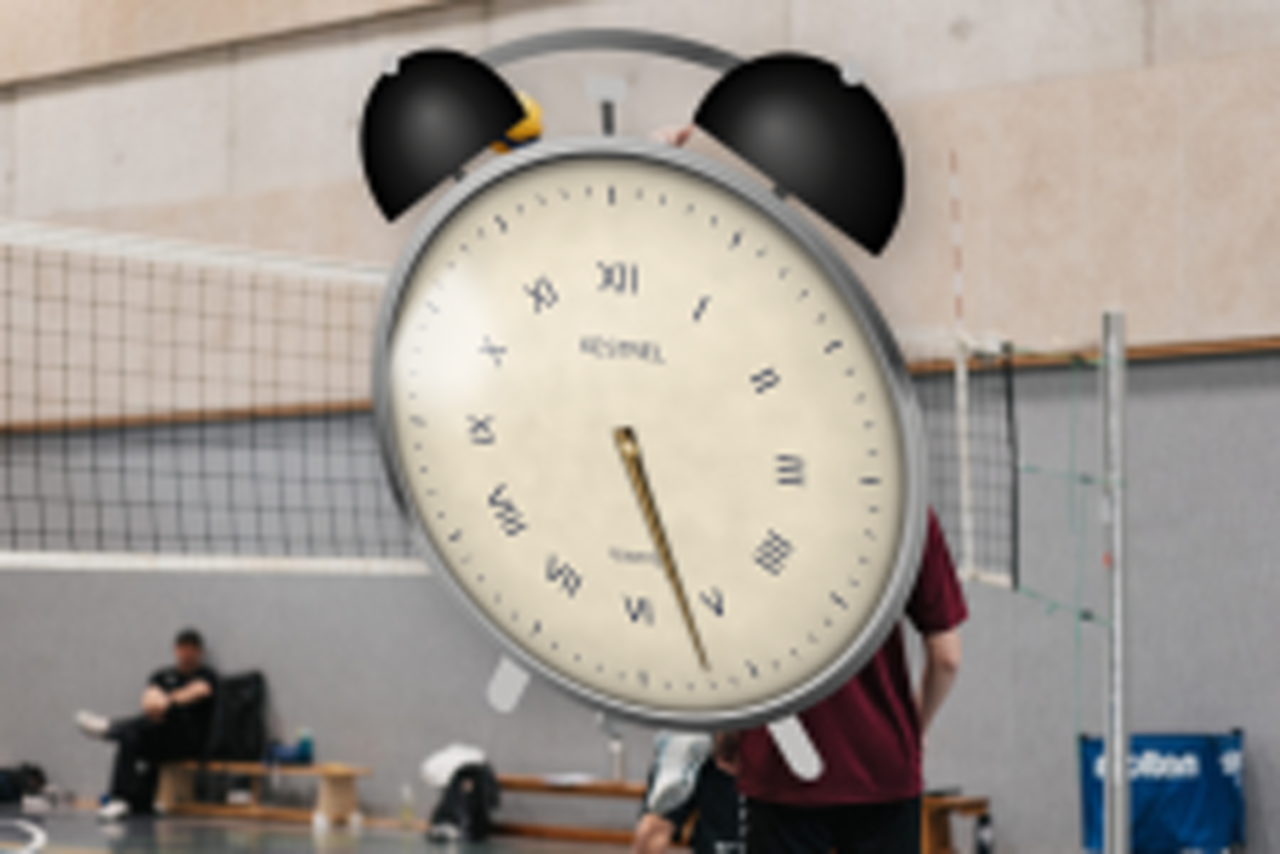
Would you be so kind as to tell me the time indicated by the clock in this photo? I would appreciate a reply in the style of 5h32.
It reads 5h27
